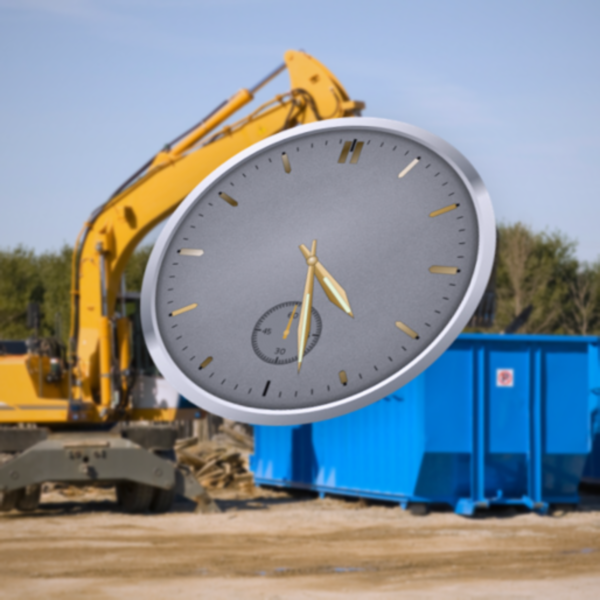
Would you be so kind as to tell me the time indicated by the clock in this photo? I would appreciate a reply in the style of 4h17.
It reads 4h28
